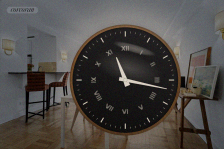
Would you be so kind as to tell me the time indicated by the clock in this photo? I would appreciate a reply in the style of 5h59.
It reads 11h17
